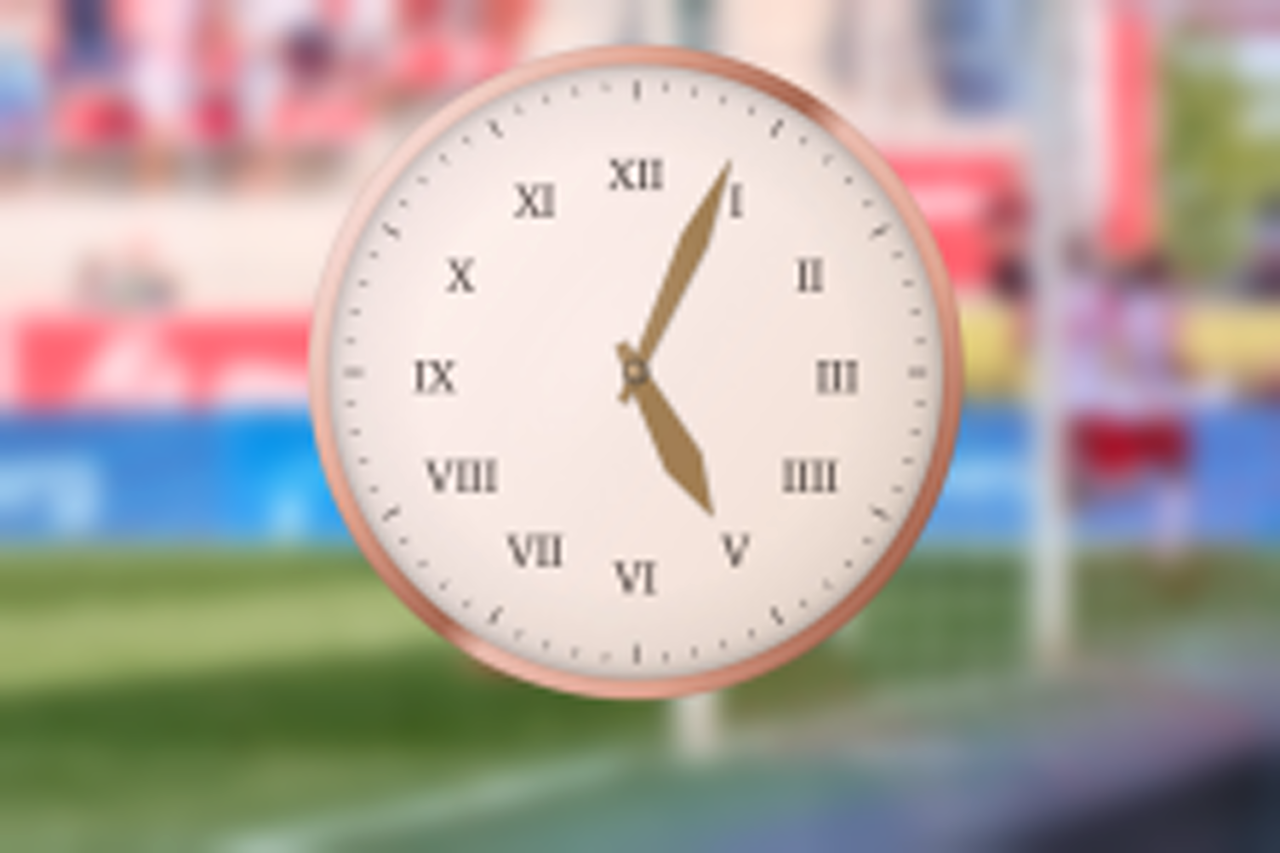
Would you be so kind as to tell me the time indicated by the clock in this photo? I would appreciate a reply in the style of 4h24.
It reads 5h04
